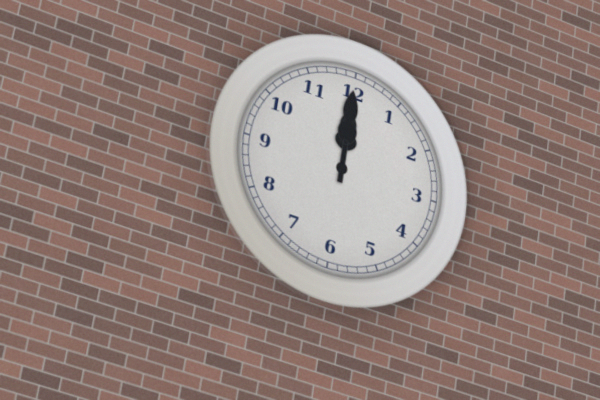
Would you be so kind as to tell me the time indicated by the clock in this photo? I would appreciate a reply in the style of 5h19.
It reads 12h00
